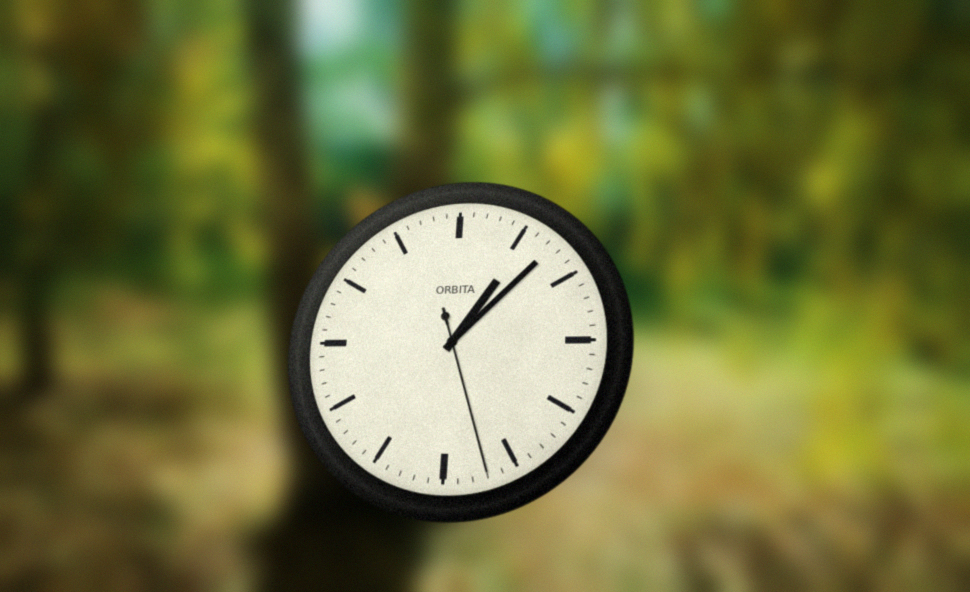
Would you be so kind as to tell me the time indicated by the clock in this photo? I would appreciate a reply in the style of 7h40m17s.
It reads 1h07m27s
